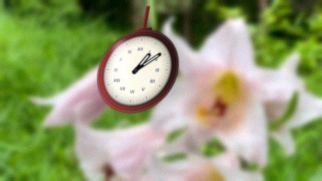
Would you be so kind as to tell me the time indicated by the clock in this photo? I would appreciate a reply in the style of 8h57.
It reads 1h09
